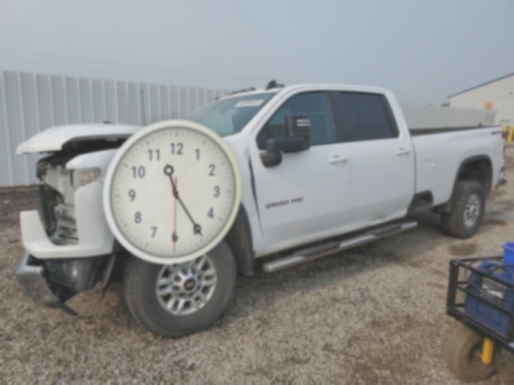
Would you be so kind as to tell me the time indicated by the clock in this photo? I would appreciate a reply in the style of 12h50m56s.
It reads 11h24m30s
